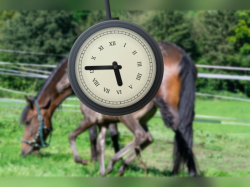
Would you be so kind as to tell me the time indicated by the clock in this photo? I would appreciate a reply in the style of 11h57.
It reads 5h46
